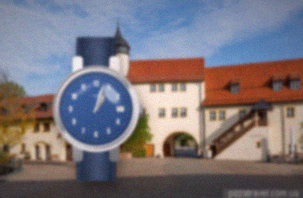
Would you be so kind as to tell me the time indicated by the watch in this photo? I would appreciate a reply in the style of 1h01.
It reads 1h03
